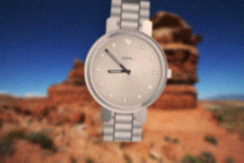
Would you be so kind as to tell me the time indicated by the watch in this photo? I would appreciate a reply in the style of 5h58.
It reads 8h52
